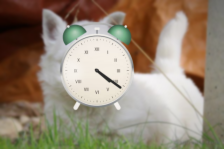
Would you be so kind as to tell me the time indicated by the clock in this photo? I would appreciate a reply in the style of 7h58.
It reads 4h21
